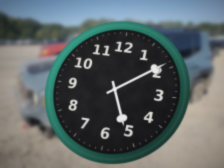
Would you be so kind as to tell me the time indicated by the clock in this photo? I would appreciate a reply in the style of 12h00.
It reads 5h09
